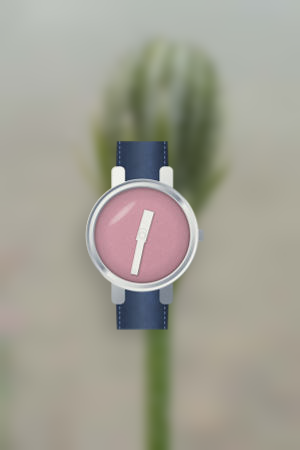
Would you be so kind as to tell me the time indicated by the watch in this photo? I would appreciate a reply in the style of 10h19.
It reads 12h32
